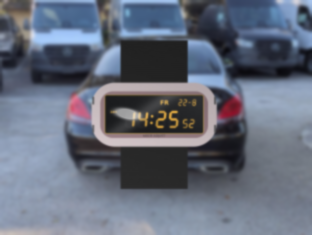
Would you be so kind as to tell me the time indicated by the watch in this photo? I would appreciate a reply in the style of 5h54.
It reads 14h25
